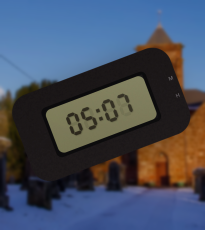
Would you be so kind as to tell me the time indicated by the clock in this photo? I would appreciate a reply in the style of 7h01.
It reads 5h07
